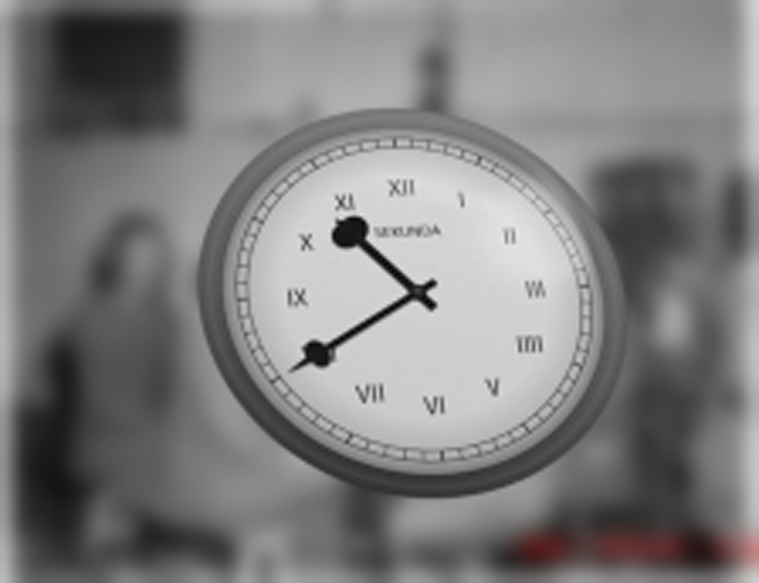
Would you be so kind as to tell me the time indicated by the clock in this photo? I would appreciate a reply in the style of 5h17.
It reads 10h40
